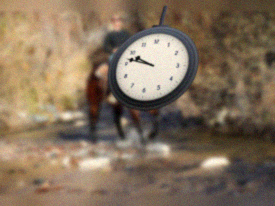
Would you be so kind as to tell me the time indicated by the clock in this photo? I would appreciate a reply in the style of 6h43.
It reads 9h47
